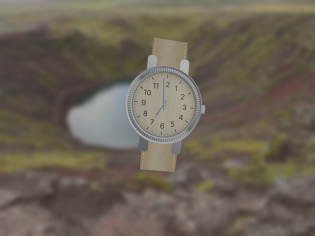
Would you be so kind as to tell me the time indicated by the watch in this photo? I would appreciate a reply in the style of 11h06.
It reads 6h59
